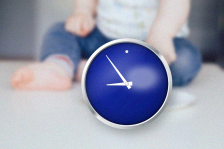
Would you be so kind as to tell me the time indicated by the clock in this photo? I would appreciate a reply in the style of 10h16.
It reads 8h54
